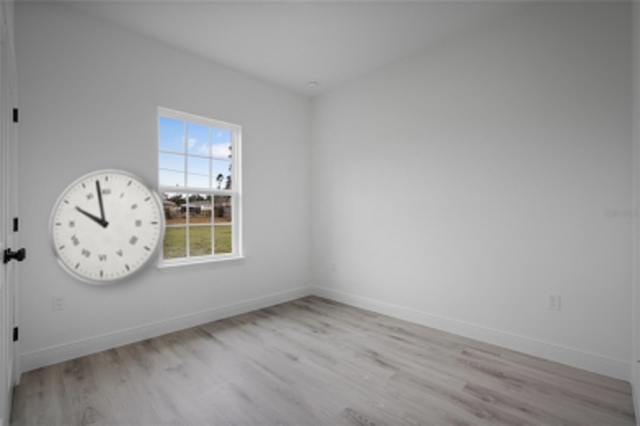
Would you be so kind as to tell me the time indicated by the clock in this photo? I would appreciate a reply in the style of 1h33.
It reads 9h58
